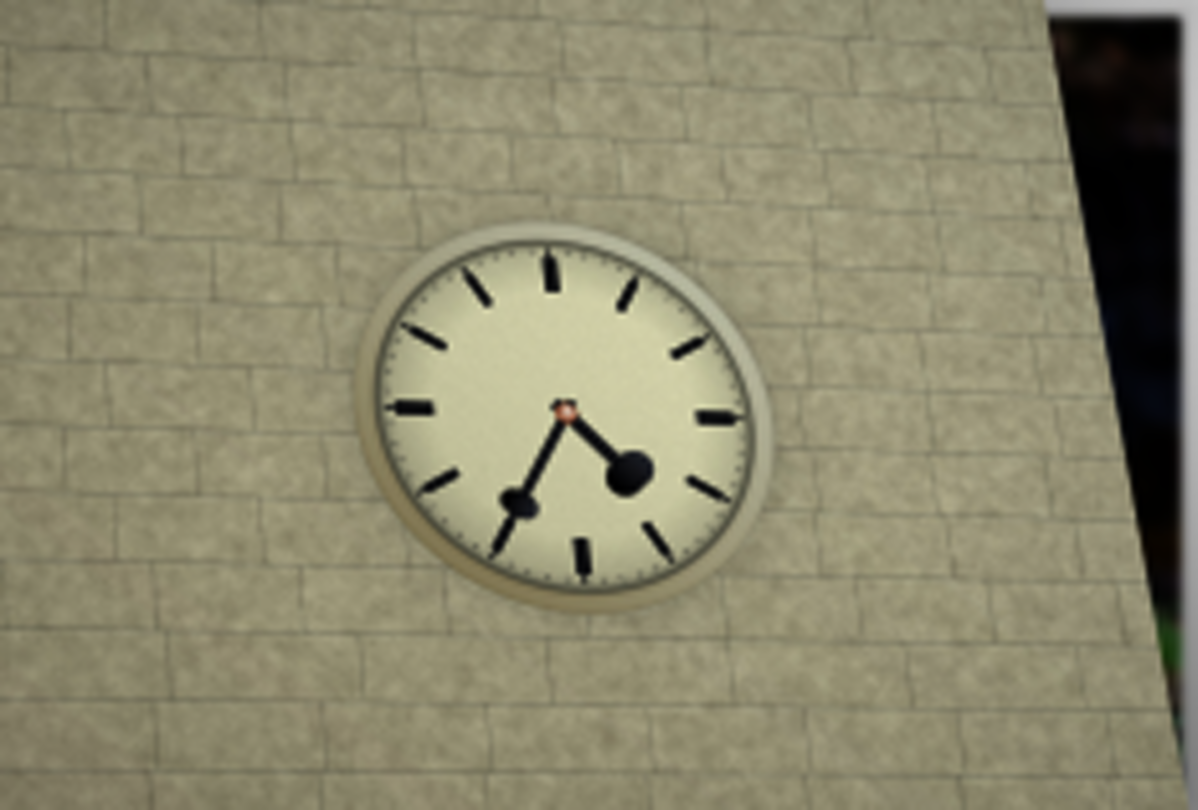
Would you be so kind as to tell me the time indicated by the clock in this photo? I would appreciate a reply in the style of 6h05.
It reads 4h35
